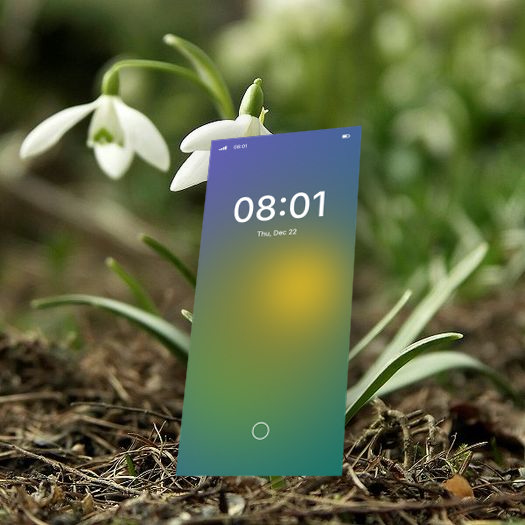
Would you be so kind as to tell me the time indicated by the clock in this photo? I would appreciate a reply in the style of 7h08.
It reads 8h01
